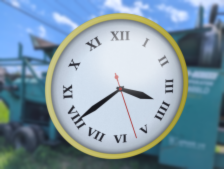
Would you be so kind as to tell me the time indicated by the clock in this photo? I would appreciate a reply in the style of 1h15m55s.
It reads 3h39m27s
